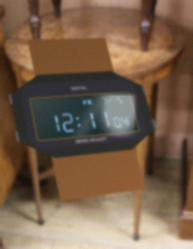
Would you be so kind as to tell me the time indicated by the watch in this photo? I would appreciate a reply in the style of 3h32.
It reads 12h11
